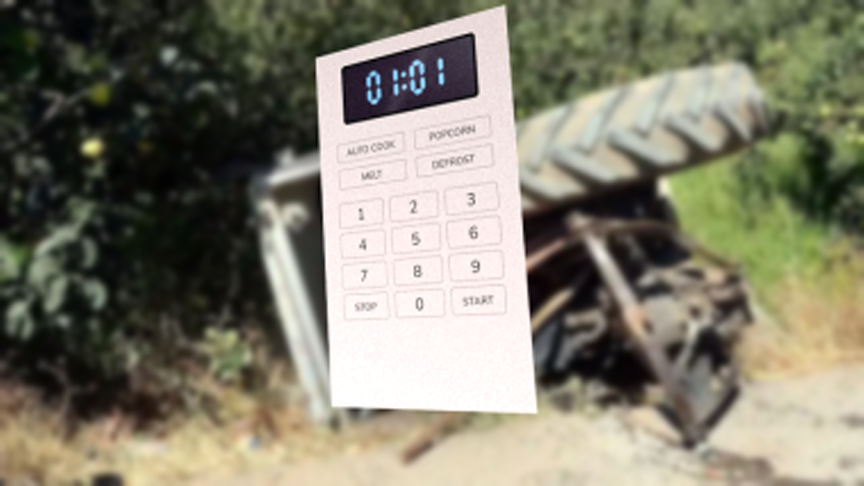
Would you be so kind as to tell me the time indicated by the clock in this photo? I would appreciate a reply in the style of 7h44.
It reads 1h01
